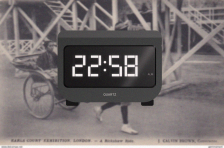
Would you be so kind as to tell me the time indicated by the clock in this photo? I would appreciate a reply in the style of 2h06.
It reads 22h58
